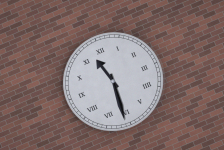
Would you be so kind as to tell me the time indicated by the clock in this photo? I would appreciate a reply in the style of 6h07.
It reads 11h31
